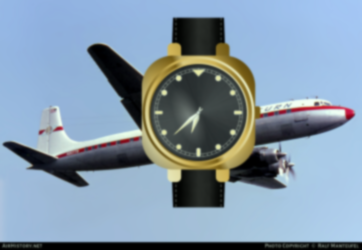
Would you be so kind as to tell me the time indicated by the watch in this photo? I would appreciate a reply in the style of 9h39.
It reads 6h38
